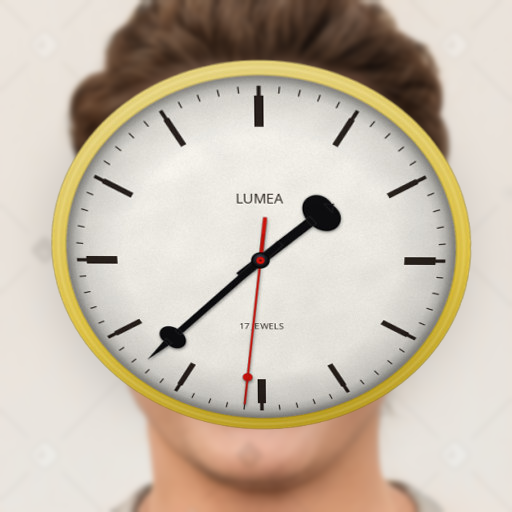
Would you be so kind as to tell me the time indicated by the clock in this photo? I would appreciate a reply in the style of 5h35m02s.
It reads 1h37m31s
